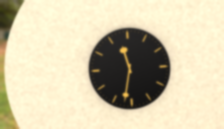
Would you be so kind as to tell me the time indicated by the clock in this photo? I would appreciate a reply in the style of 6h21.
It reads 11h32
